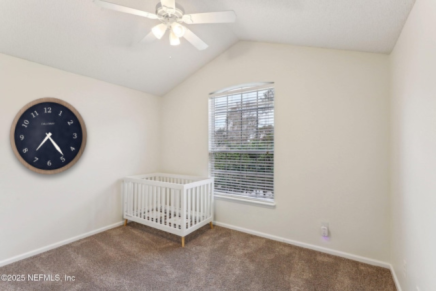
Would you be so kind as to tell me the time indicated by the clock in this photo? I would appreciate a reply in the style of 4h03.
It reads 7h24
